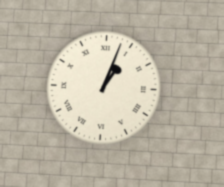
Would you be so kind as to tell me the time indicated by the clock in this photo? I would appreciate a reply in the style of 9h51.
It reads 1h03
